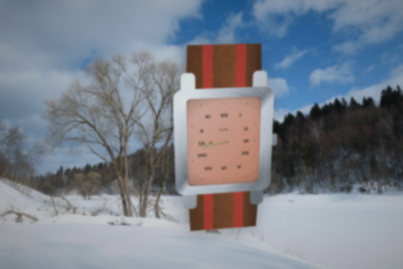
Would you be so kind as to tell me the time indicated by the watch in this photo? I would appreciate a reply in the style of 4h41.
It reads 8h44
